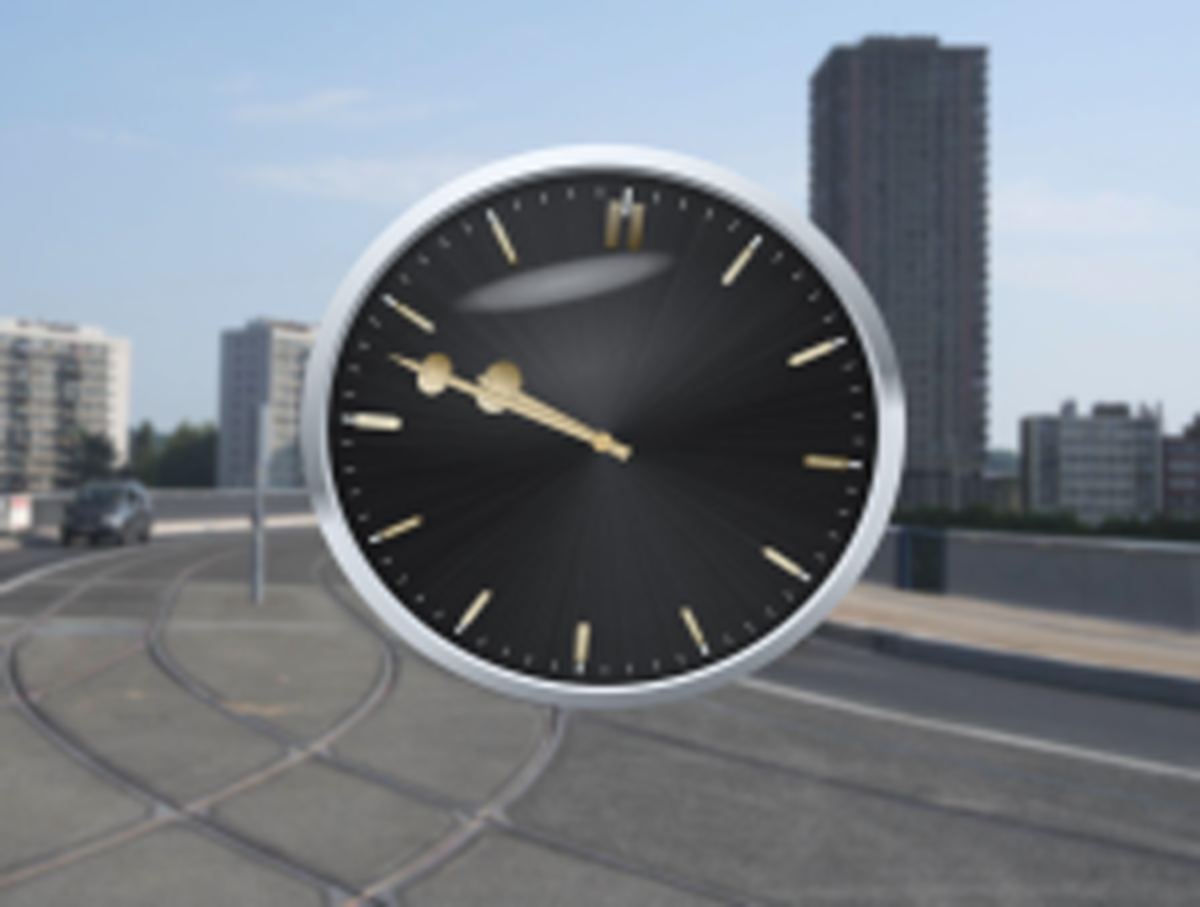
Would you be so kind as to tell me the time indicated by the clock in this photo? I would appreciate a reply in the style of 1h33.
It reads 9h48
